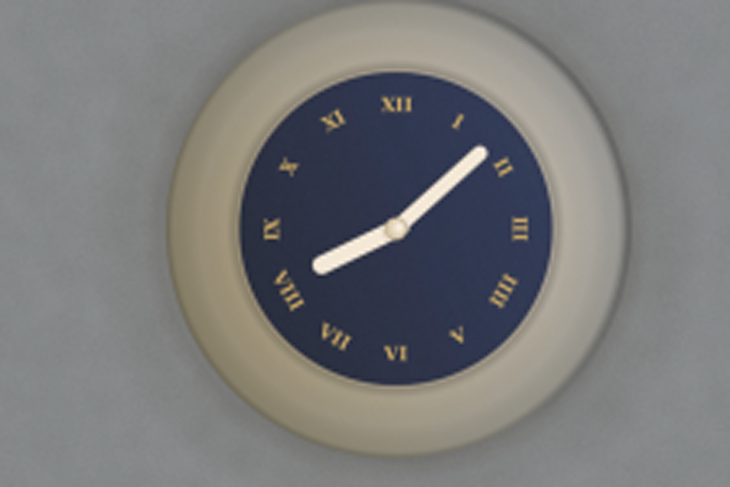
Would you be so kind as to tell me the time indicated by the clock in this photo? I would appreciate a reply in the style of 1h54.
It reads 8h08
